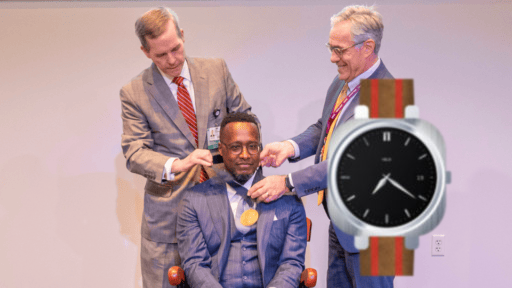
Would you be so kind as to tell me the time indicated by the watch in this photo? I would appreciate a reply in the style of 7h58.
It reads 7h21
